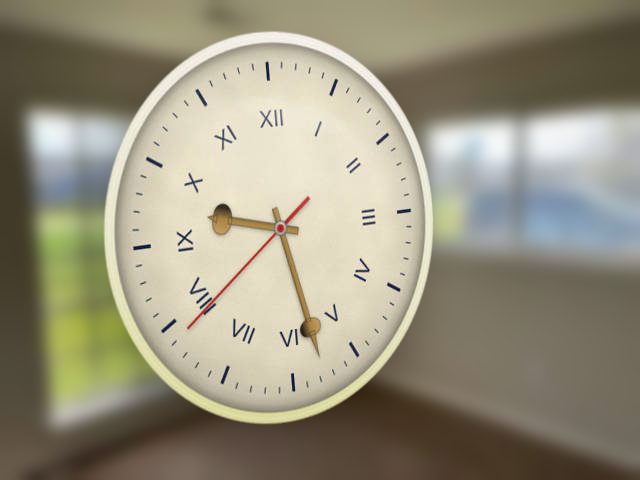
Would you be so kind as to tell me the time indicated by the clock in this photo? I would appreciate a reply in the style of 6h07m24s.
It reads 9h27m39s
